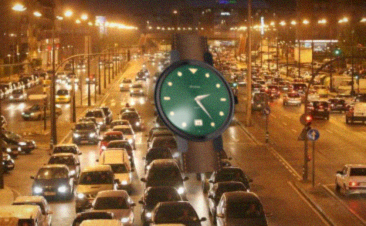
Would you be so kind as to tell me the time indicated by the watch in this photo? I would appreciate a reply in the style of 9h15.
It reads 2h24
